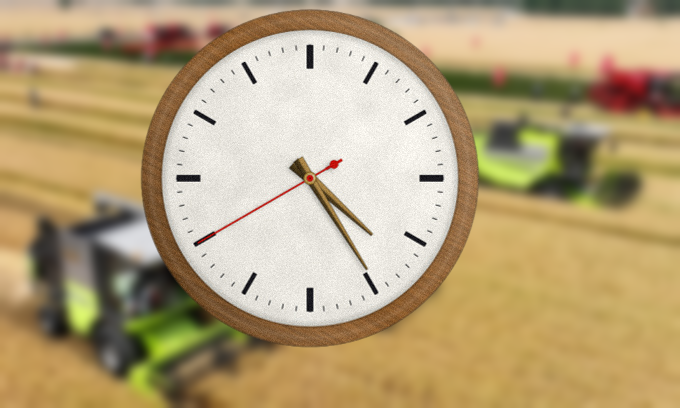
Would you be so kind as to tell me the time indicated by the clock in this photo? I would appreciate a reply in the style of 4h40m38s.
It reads 4h24m40s
